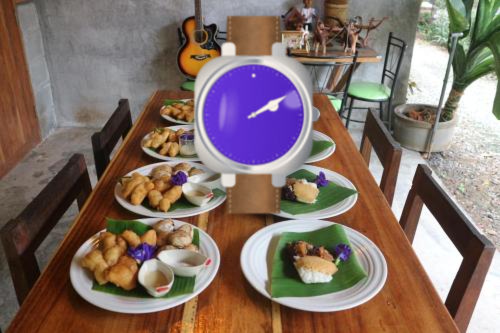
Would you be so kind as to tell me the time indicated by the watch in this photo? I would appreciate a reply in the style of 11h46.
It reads 2h10
